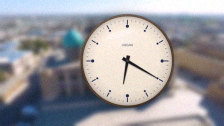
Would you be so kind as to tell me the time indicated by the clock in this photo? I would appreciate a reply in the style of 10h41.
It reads 6h20
